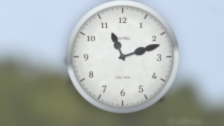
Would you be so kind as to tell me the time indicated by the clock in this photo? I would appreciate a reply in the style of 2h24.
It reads 11h12
